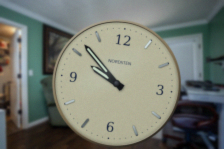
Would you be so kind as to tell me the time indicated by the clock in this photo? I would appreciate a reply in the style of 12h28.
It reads 9h52
